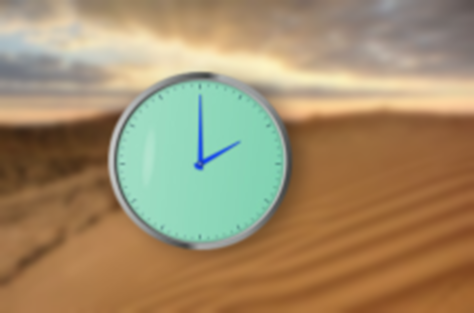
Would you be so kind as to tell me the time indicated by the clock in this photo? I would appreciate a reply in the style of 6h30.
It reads 2h00
